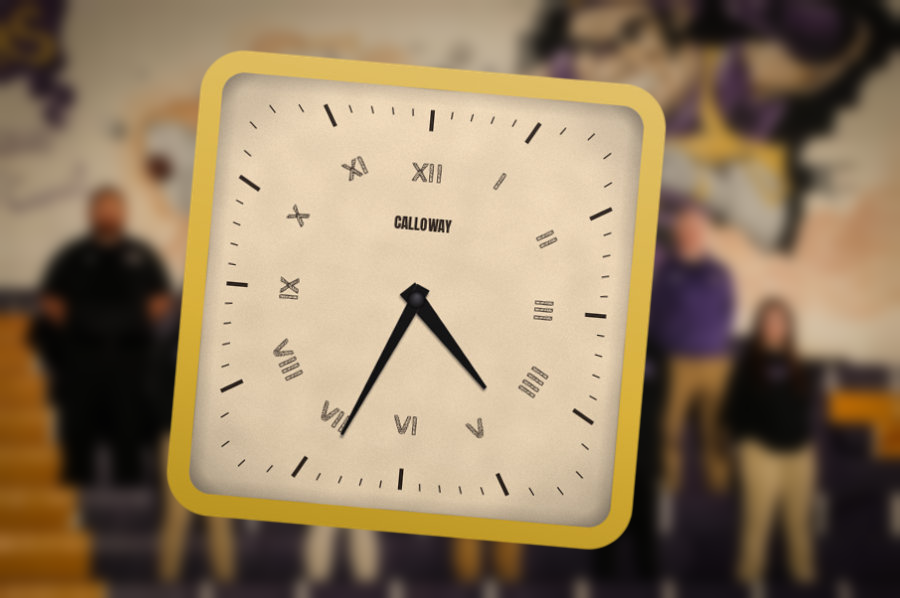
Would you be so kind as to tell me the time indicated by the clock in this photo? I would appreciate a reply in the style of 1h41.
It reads 4h34
